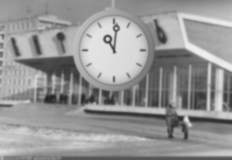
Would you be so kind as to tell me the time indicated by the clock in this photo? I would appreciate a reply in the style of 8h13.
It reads 11h01
